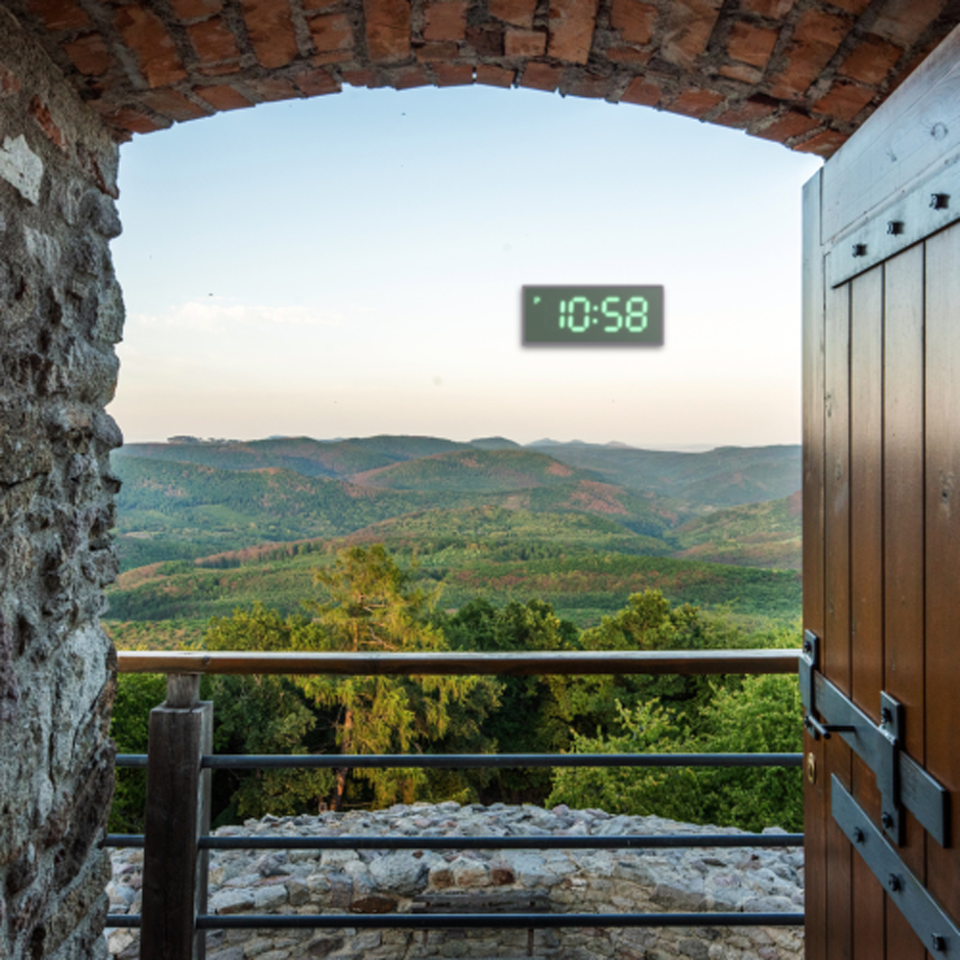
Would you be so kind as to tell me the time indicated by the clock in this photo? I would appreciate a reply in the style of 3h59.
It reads 10h58
